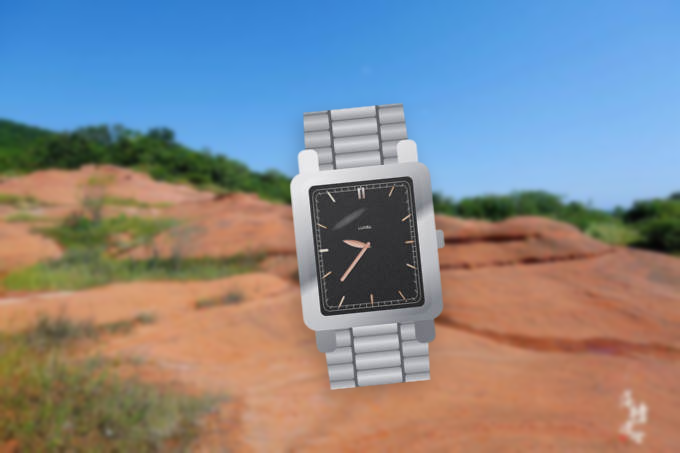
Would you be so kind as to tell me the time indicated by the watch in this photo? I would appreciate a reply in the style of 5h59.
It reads 9h37
